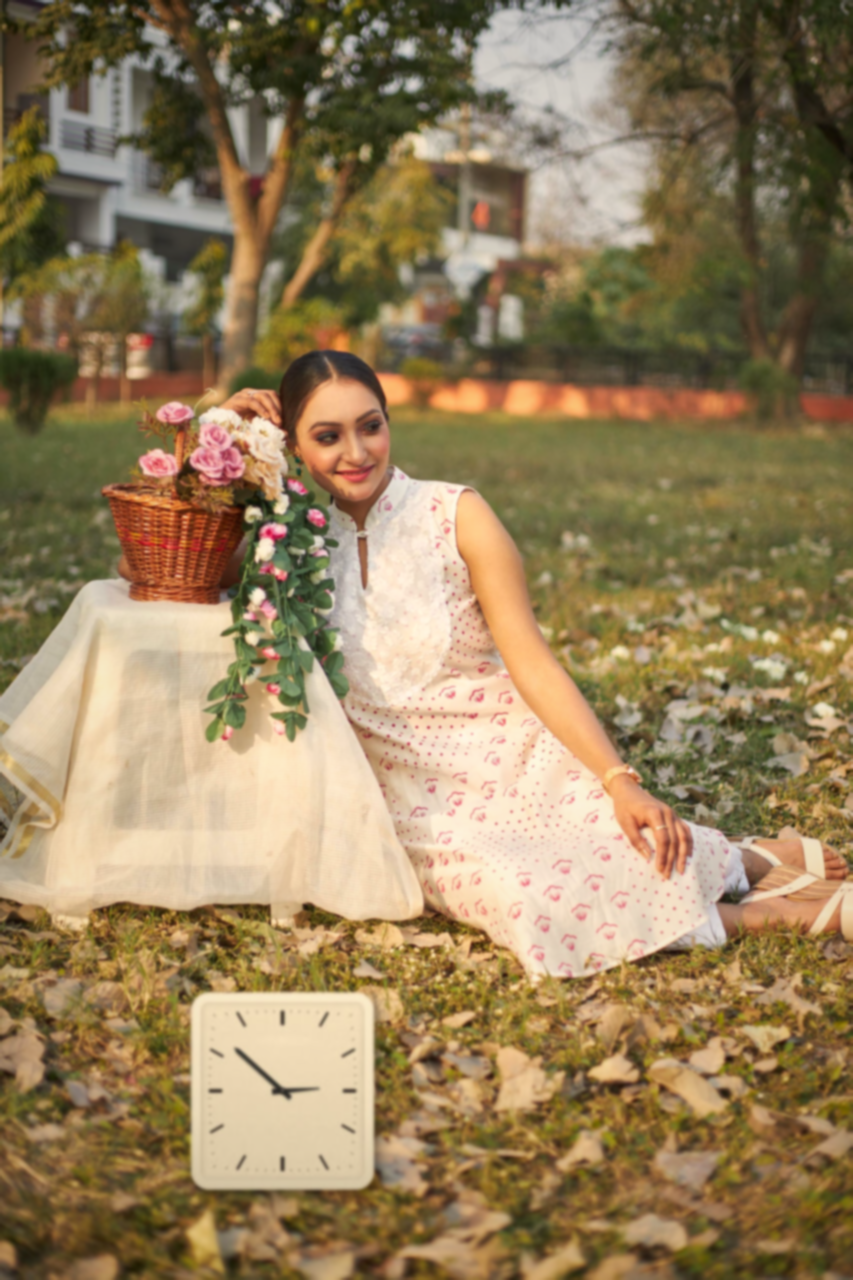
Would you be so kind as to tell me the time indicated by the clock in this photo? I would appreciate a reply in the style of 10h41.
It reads 2h52
